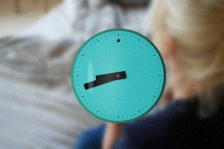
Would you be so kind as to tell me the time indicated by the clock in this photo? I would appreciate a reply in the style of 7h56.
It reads 8h42
